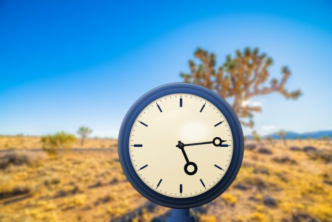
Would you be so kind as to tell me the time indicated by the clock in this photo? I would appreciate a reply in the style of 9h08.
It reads 5h14
